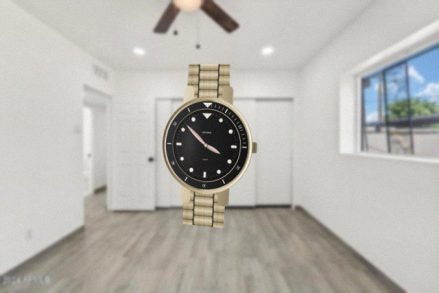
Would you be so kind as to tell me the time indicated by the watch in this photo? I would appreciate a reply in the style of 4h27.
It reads 3h52
